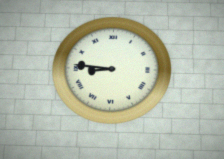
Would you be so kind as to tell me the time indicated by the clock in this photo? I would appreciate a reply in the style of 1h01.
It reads 8h46
